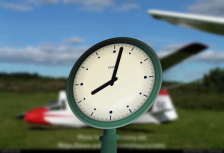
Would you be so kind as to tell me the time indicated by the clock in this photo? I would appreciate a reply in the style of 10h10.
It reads 8h02
